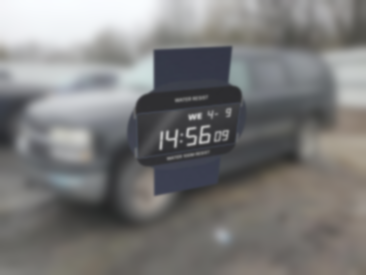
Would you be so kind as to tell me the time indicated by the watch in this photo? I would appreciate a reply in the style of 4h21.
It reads 14h56
